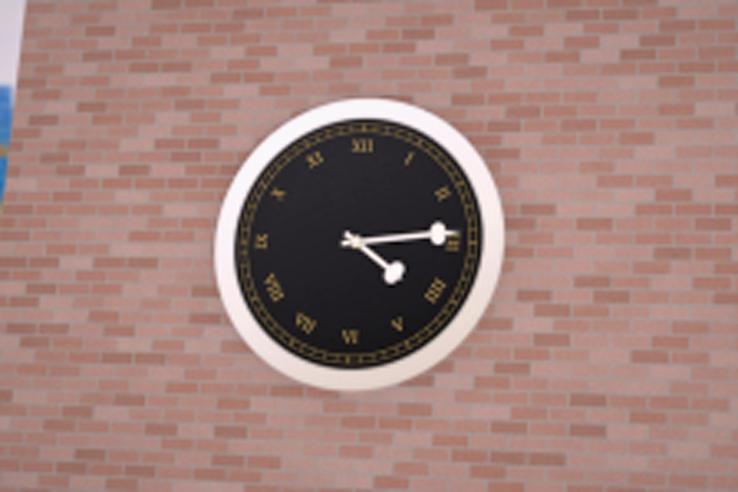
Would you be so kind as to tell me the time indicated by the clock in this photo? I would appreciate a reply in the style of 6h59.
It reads 4h14
